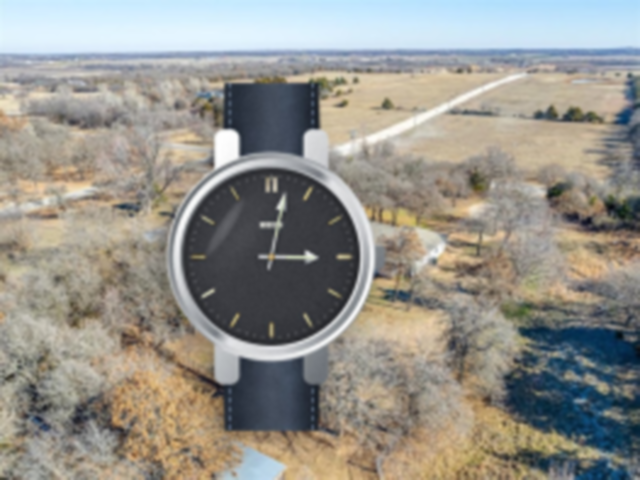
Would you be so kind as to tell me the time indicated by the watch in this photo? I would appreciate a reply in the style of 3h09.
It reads 3h02
